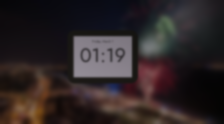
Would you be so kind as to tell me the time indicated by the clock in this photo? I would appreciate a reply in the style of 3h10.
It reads 1h19
